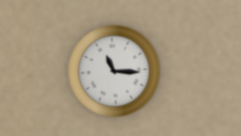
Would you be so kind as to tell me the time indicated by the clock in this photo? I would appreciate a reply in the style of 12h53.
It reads 11h16
